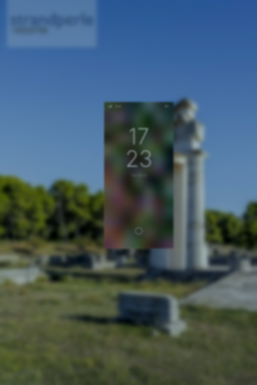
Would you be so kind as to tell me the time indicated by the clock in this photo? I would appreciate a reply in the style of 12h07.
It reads 17h23
